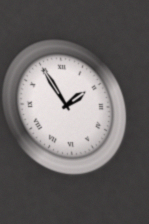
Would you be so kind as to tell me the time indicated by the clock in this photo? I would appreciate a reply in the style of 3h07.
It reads 1h55
